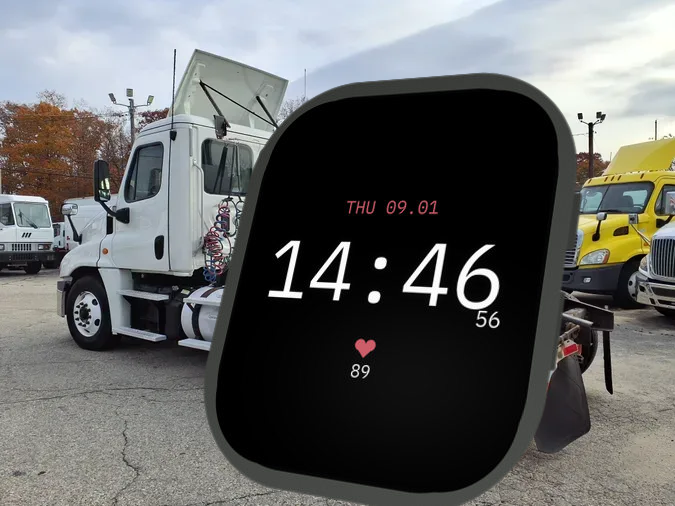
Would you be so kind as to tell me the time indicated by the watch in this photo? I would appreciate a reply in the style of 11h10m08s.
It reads 14h46m56s
